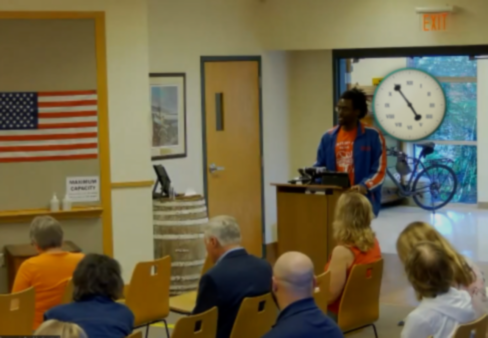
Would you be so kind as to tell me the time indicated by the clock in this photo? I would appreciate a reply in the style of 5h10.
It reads 4h54
